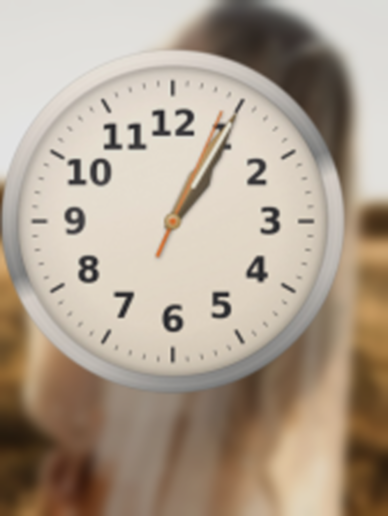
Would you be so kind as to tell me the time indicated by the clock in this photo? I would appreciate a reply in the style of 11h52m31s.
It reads 1h05m04s
